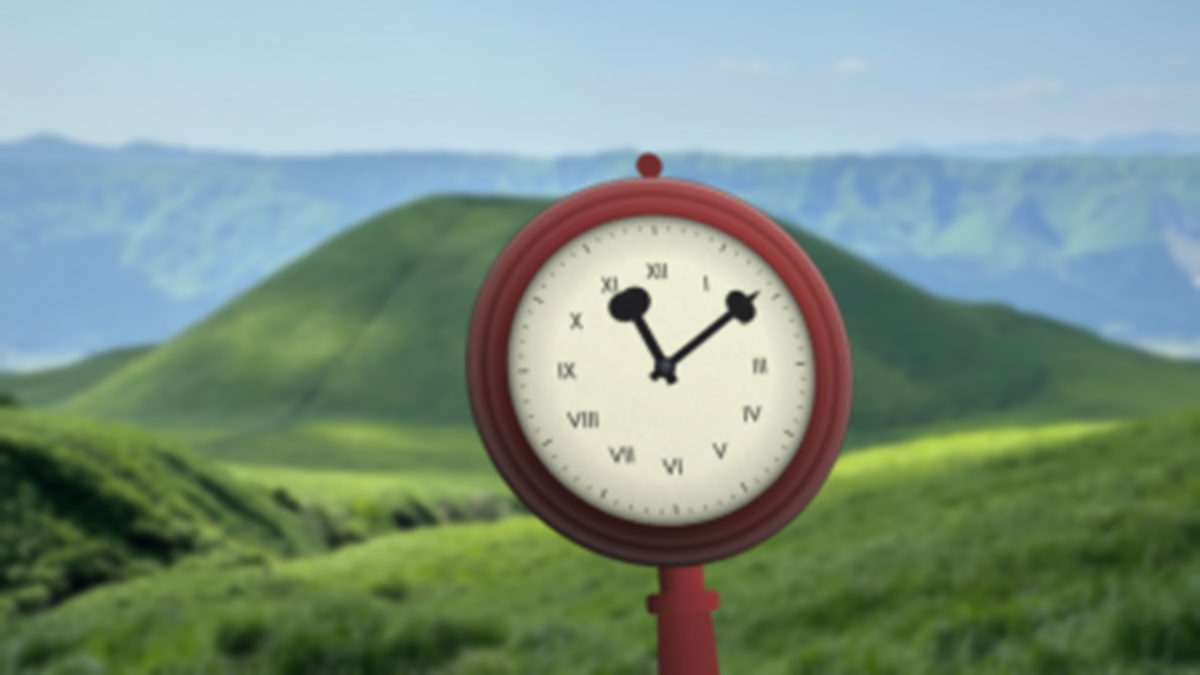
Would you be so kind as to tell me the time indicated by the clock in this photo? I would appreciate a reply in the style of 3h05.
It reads 11h09
